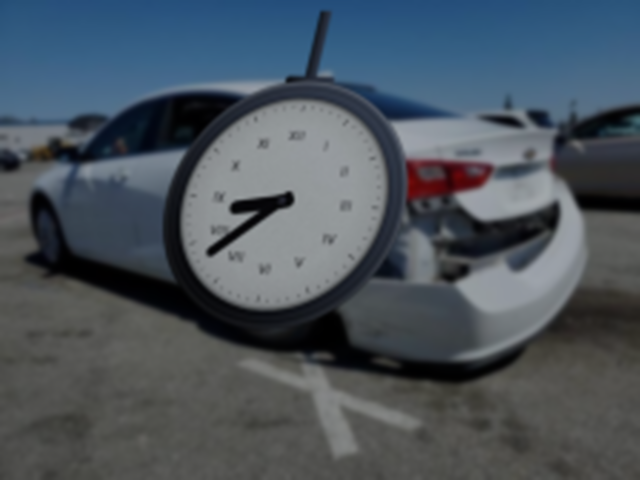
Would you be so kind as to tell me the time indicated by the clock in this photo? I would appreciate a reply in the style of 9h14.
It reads 8h38
